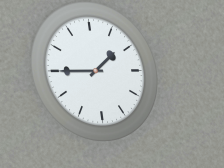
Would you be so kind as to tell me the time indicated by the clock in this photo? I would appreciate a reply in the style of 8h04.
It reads 1h45
